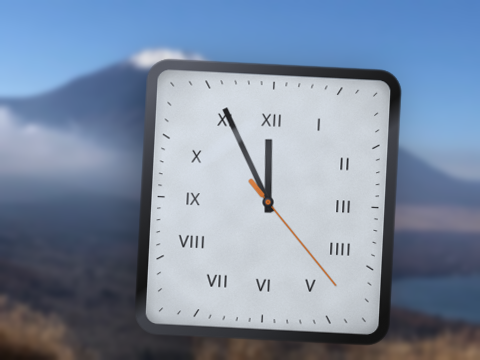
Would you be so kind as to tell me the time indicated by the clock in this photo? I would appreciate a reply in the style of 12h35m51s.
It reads 11h55m23s
